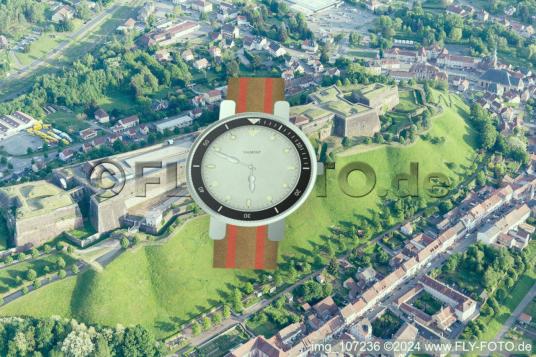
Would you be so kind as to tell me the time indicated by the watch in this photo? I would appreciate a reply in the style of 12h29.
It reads 5h49
